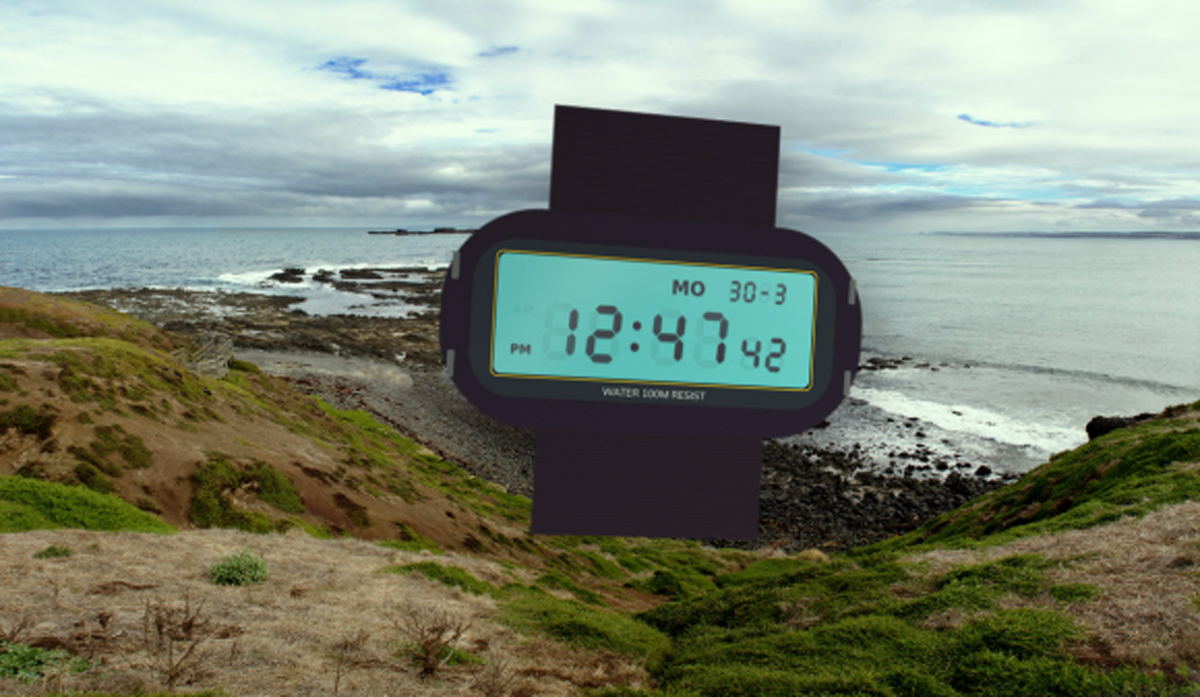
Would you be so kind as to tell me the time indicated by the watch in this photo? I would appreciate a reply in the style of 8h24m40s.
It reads 12h47m42s
